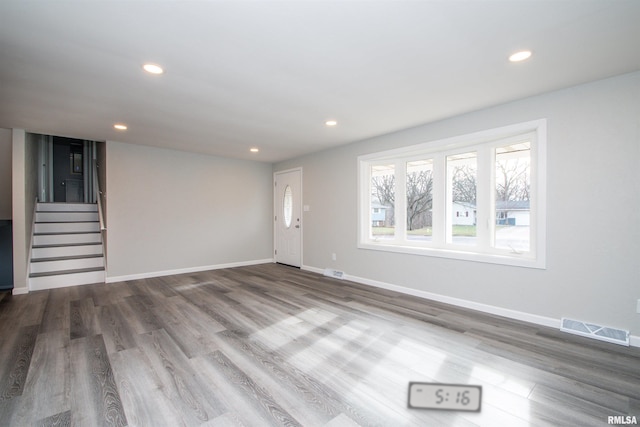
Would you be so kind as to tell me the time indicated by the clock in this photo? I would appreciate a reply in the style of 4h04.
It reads 5h16
